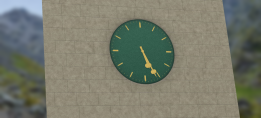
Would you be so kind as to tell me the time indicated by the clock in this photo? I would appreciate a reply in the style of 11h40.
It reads 5h26
